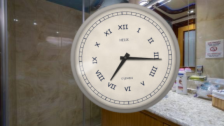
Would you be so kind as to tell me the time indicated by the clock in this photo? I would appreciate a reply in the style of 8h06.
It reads 7h16
